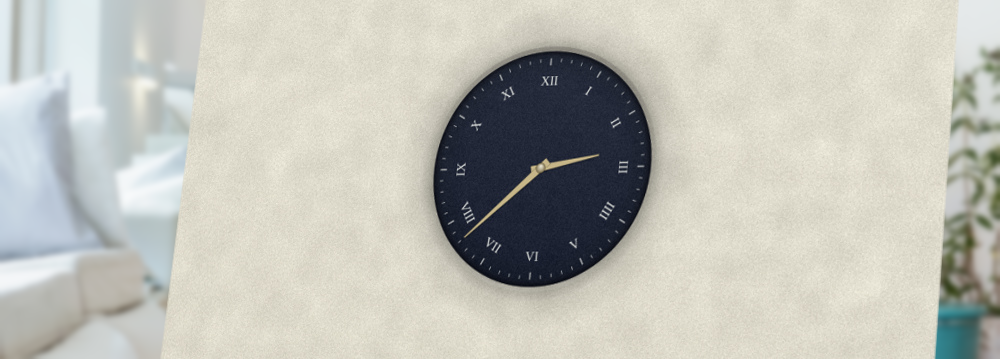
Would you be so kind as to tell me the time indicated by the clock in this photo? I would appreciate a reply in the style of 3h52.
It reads 2h38
